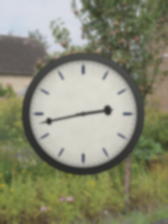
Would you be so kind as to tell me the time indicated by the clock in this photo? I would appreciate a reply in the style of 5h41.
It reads 2h43
